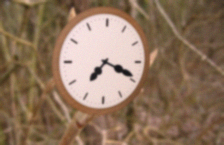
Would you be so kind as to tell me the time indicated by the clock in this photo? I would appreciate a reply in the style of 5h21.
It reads 7h19
